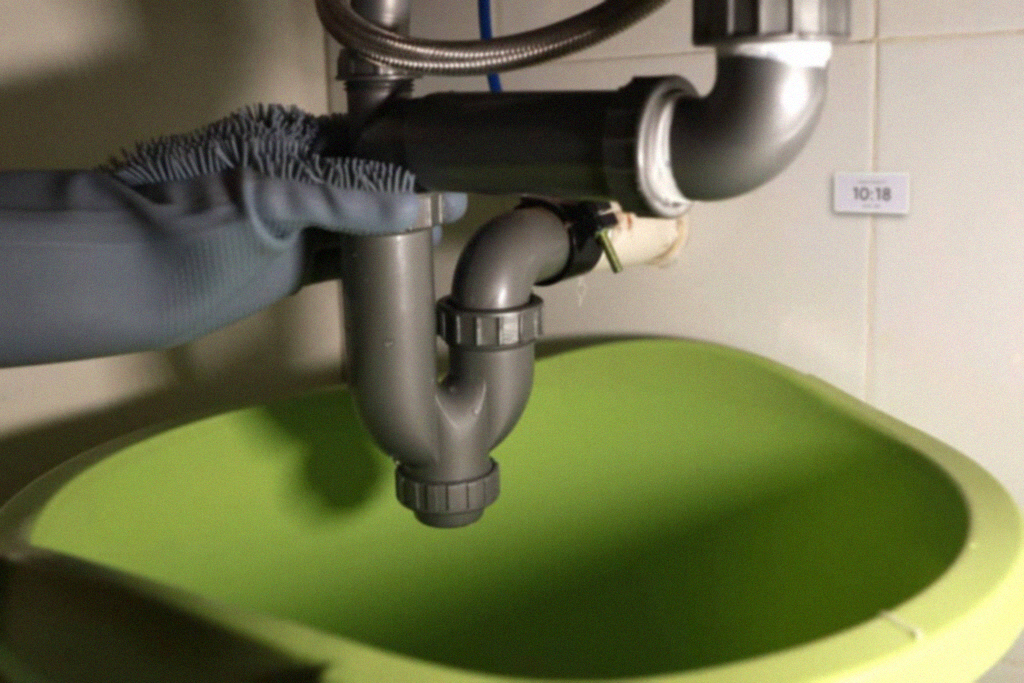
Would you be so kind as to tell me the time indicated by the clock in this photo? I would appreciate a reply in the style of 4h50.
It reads 10h18
